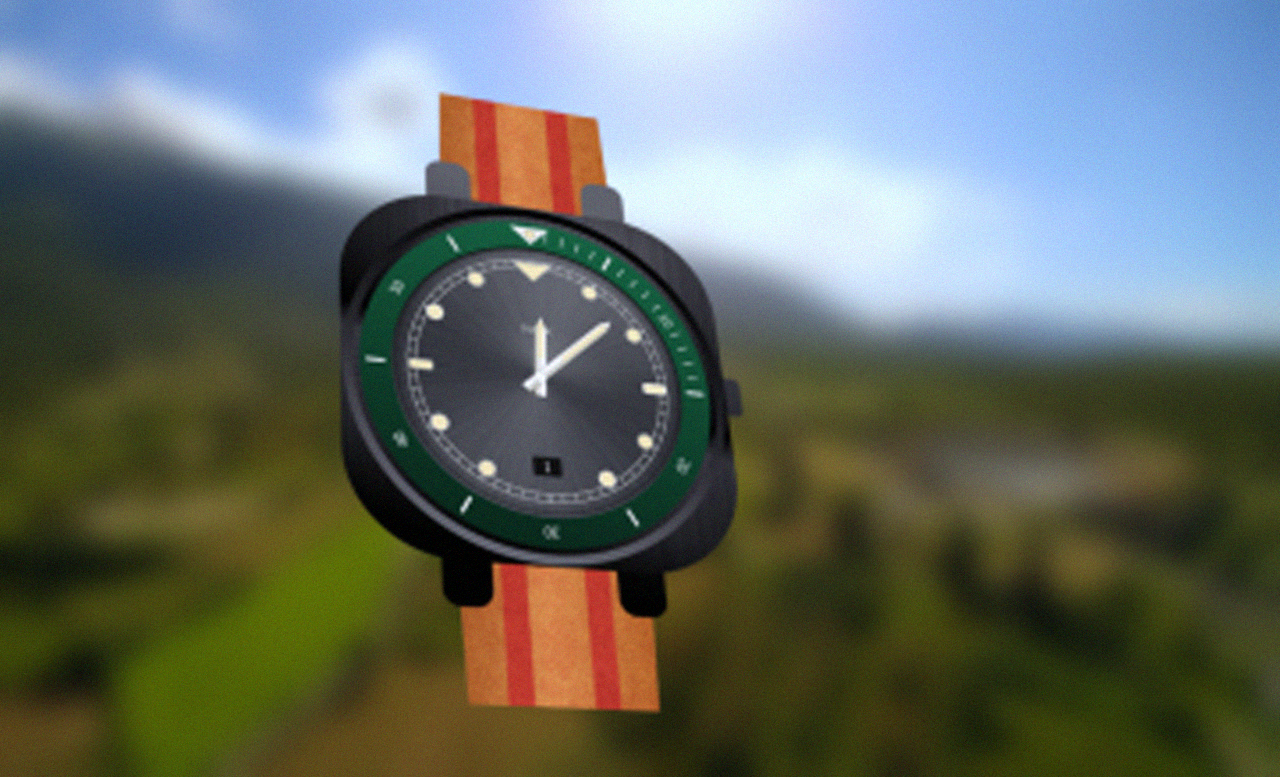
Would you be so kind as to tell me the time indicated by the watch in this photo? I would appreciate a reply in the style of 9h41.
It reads 12h08
